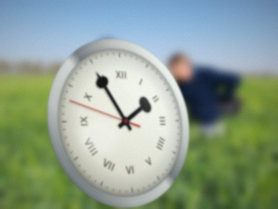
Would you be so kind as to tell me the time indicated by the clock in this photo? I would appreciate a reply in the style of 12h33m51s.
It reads 1h54m48s
